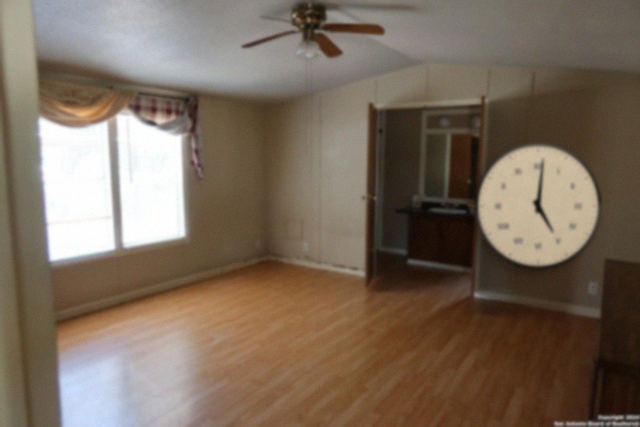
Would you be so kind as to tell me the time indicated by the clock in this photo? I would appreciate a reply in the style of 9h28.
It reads 5h01
